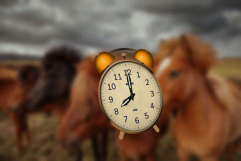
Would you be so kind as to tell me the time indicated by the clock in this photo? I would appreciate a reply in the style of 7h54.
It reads 8h00
